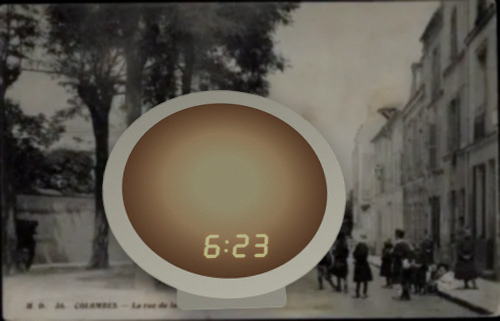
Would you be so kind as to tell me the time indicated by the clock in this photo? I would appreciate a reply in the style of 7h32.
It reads 6h23
